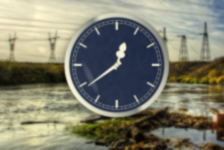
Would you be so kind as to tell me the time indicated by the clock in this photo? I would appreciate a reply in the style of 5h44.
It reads 12h39
